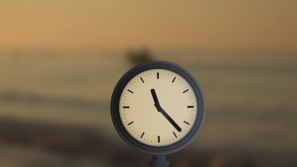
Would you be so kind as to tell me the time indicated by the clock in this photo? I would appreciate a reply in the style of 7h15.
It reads 11h23
